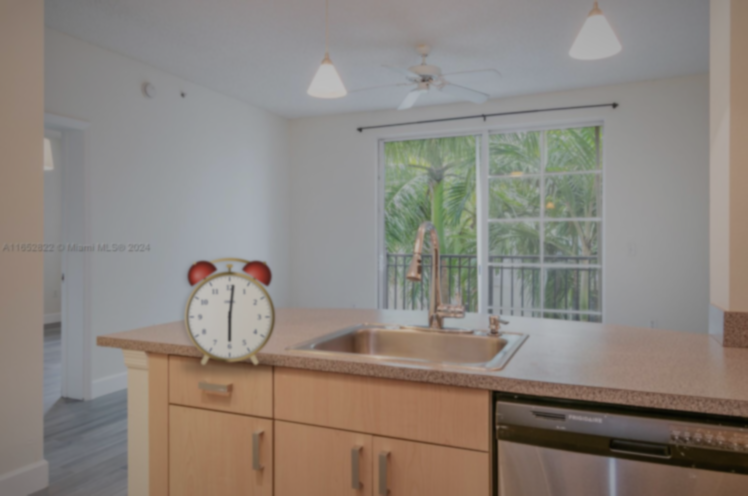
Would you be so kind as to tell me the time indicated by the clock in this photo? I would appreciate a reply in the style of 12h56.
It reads 6h01
